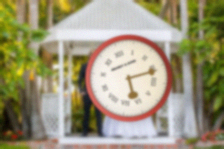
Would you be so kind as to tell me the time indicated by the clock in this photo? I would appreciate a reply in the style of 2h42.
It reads 6h16
